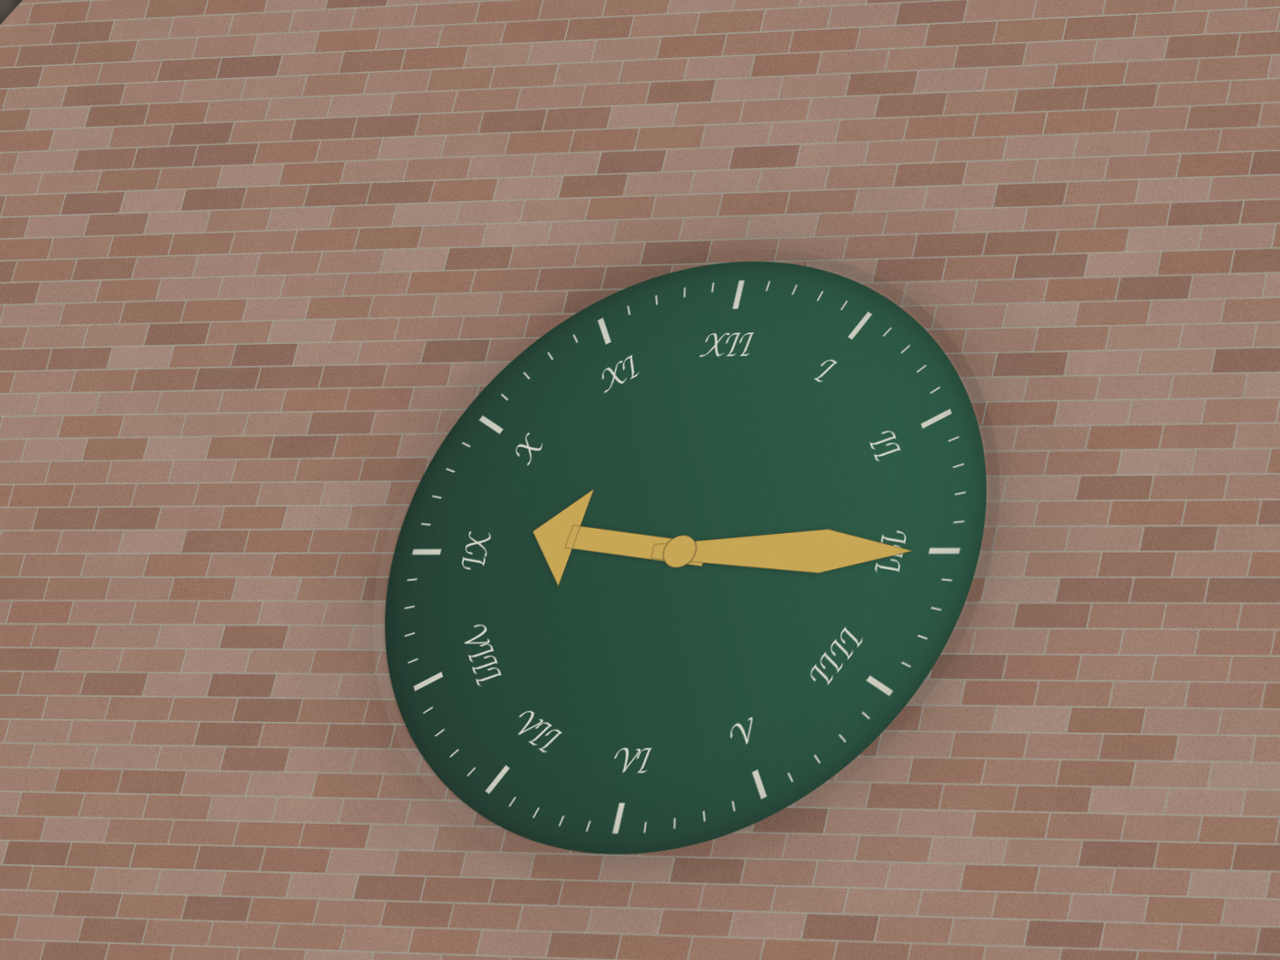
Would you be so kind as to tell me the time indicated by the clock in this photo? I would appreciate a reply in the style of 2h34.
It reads 9h15
